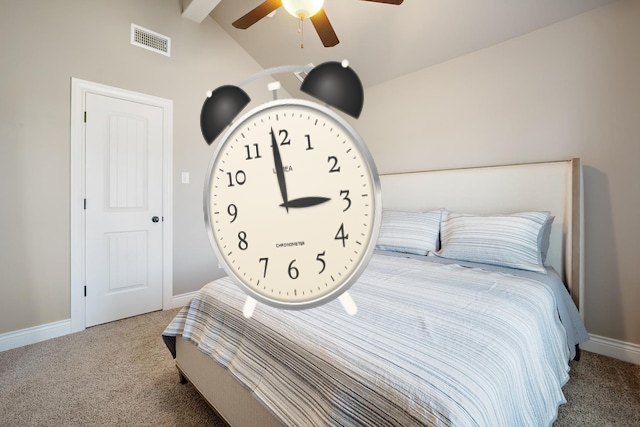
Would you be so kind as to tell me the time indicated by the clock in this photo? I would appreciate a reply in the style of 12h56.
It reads 2h59
